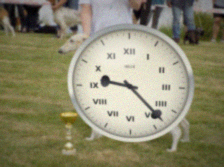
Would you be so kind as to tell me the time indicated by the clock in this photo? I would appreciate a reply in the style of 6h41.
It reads 9h23
